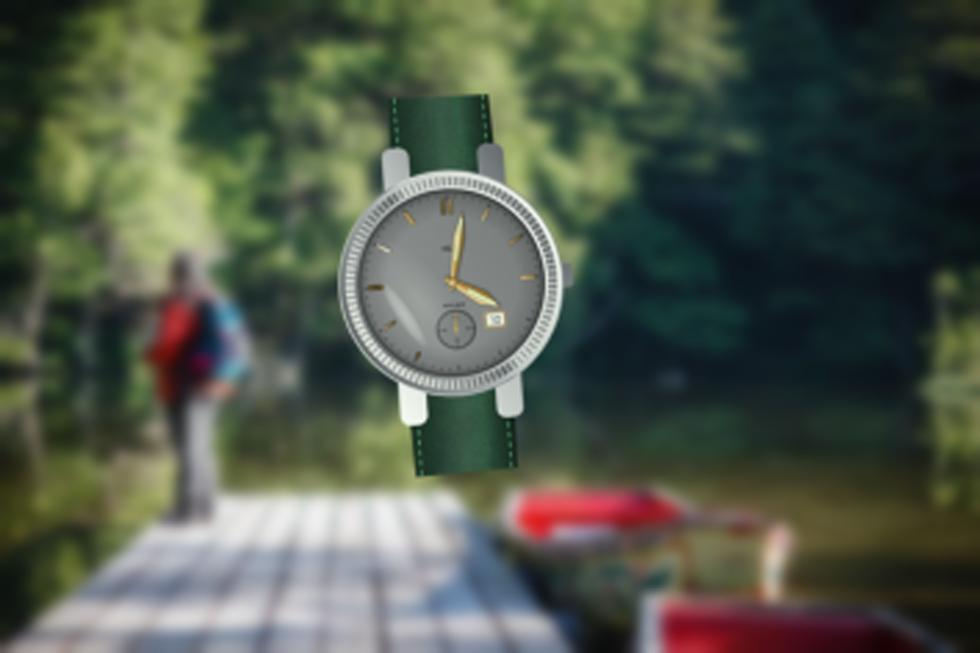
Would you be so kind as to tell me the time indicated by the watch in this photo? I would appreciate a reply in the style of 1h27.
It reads 4h02
